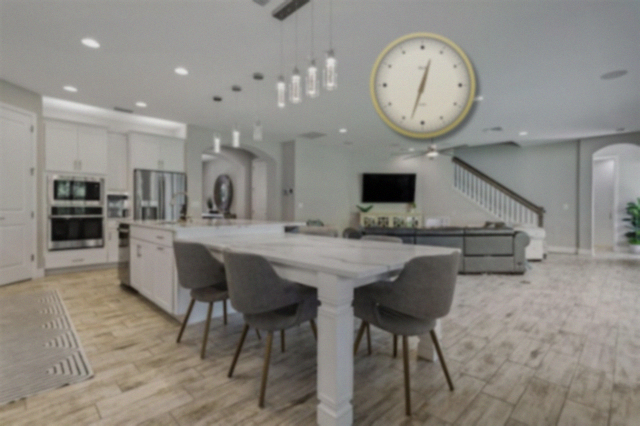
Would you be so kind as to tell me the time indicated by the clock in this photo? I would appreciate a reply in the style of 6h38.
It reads 12h33
